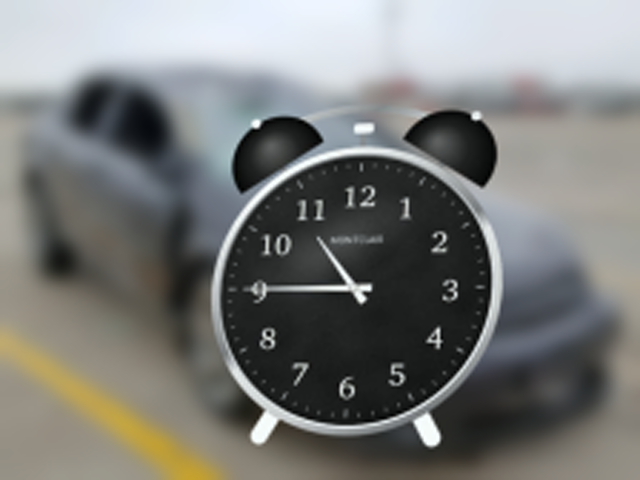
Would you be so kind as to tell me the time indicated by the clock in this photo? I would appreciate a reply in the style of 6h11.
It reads 10h45
